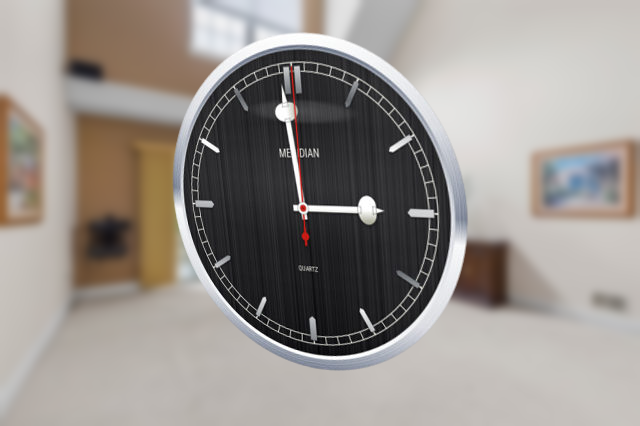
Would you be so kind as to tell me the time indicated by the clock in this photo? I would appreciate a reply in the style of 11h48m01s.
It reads 2h59m00s
